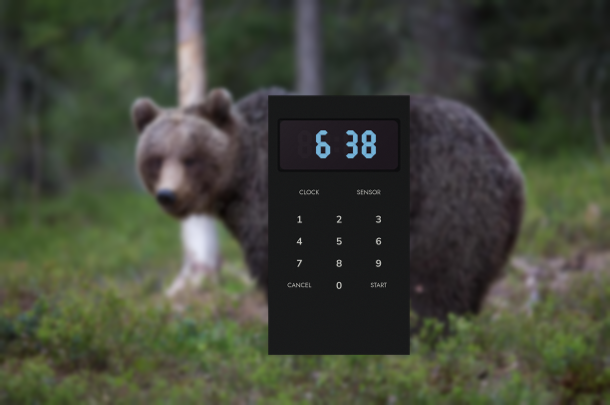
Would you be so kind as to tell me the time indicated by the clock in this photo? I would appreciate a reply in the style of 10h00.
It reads 6h38
